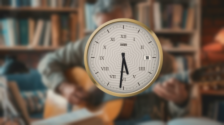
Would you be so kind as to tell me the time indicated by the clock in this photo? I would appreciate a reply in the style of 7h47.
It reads 5h31
